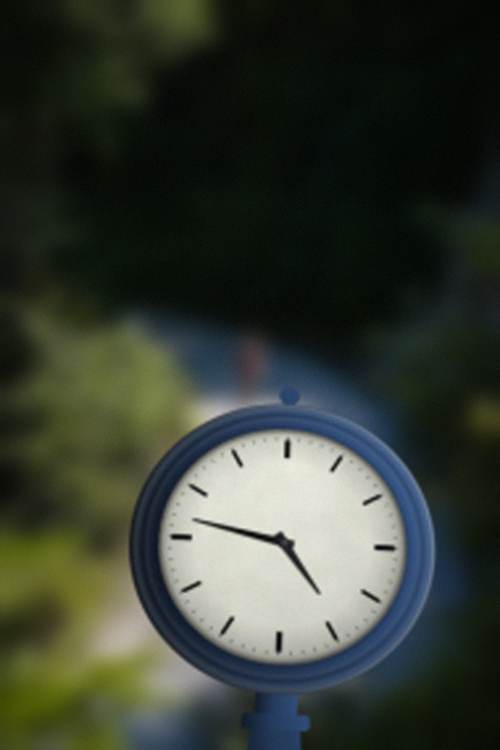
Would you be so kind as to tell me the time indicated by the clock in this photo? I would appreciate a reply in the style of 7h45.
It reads 4h47
